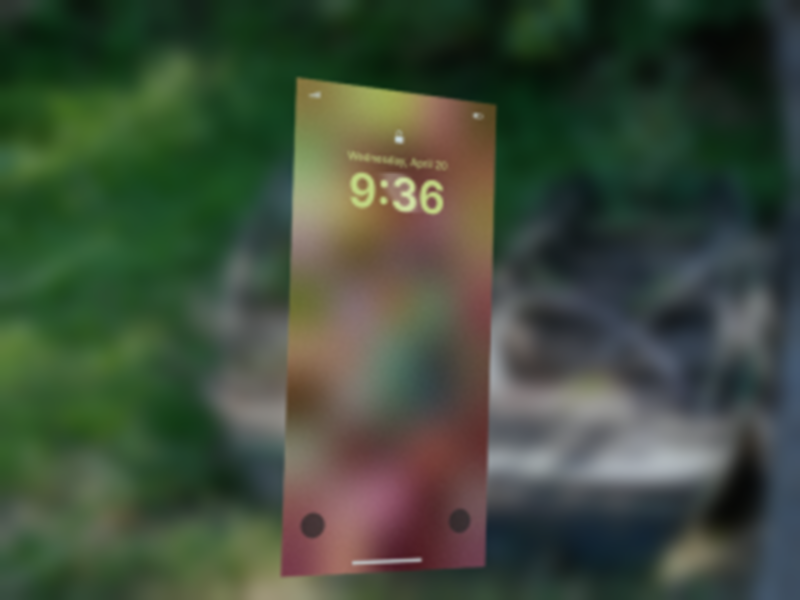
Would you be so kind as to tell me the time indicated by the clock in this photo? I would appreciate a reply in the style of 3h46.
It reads 9h36
